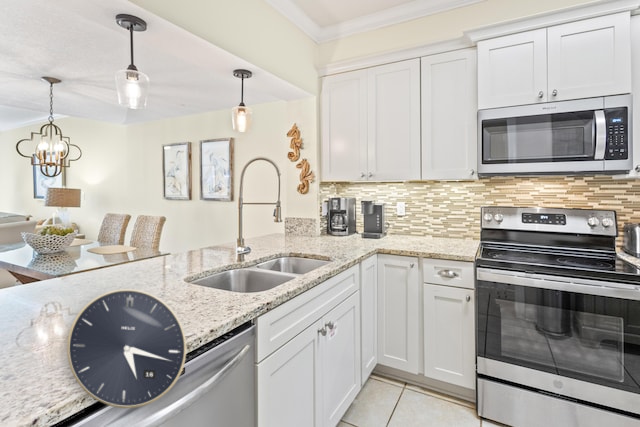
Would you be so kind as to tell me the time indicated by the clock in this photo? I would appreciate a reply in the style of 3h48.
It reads 5h17
